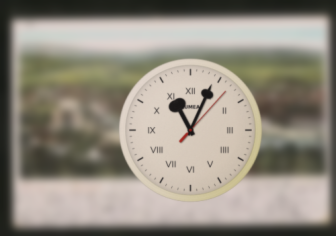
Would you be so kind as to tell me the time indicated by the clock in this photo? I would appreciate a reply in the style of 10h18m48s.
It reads 11h04m07s
